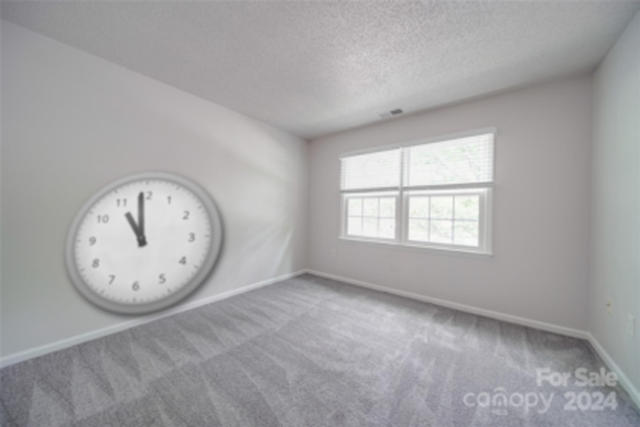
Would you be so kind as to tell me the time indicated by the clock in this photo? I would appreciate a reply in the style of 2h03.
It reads 10h59
